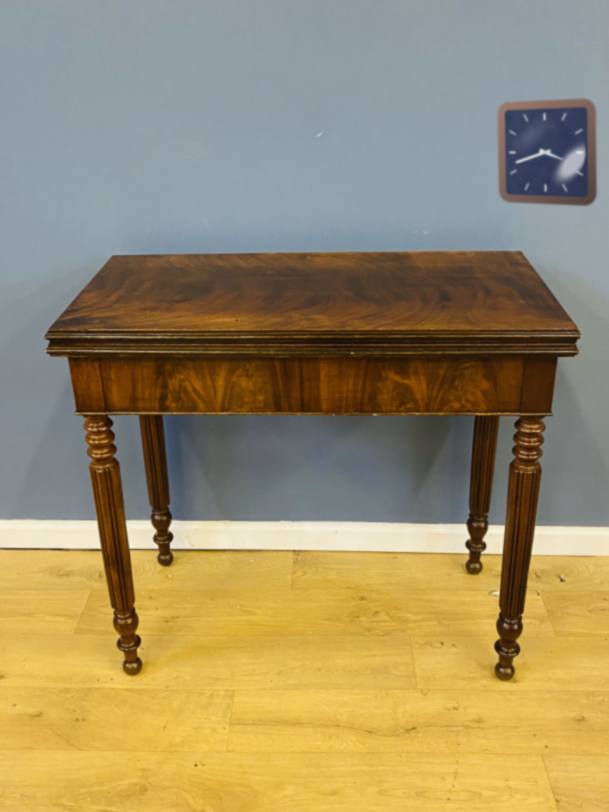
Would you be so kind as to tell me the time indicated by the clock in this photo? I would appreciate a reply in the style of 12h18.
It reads 3h42
